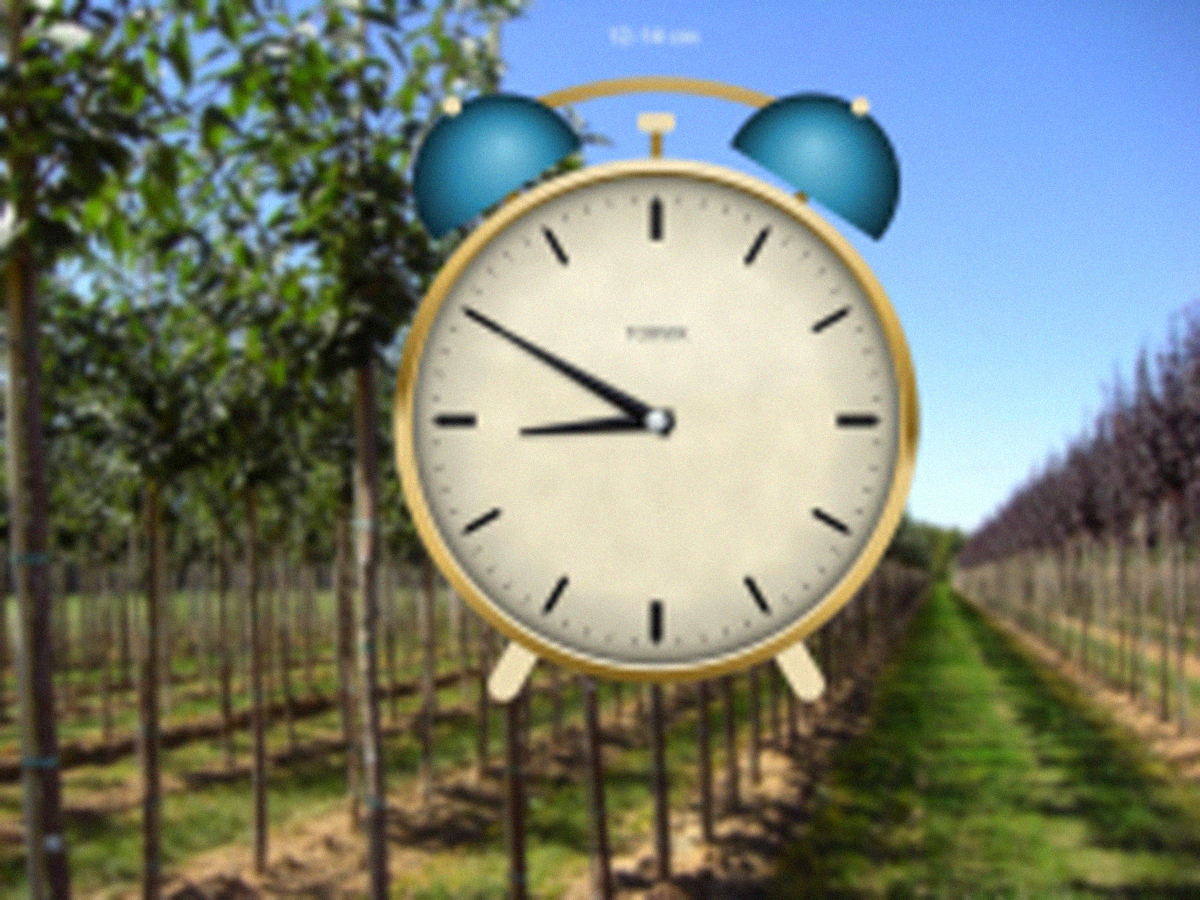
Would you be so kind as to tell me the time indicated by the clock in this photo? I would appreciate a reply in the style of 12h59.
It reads 8h50
